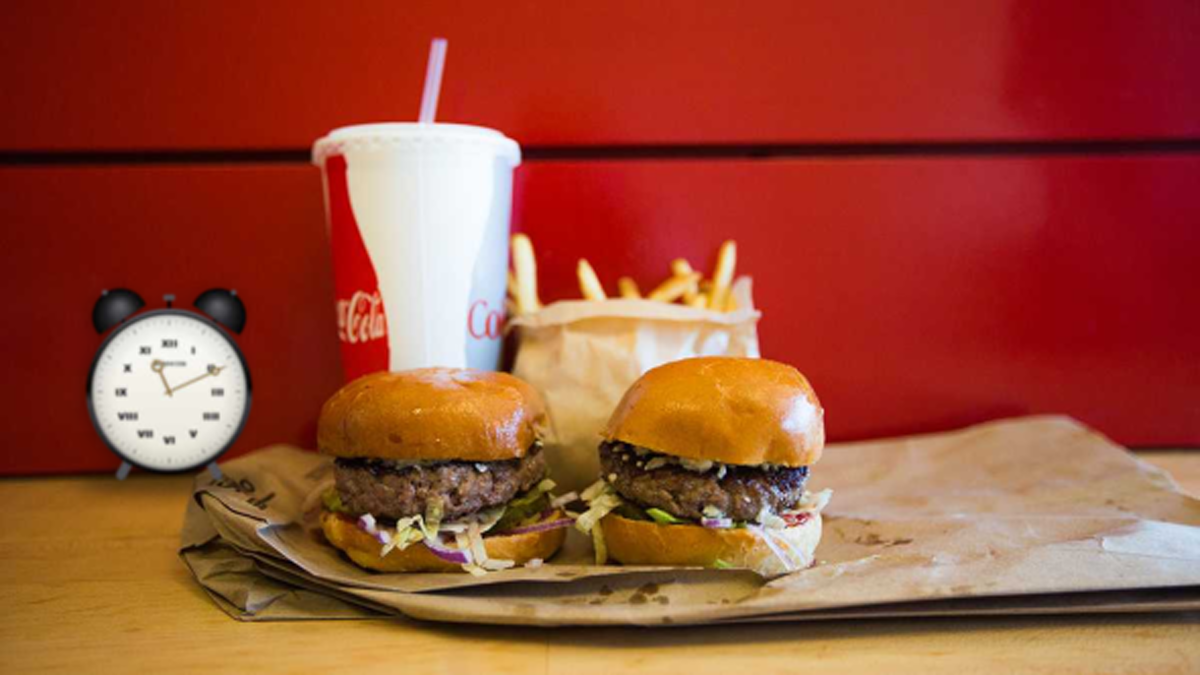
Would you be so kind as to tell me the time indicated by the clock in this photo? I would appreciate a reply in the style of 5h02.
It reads 11h11
